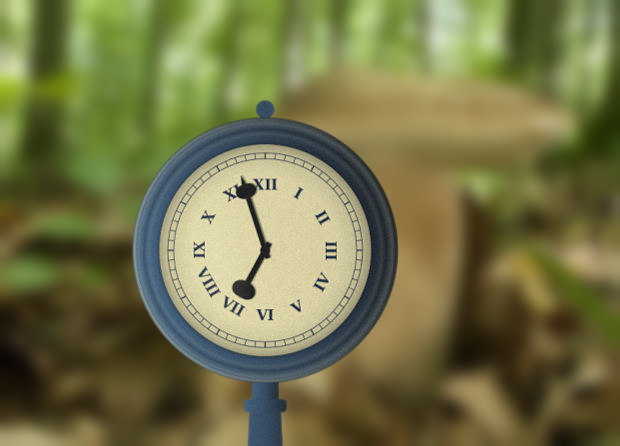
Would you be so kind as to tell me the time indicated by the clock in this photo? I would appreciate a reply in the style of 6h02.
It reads 6h57
